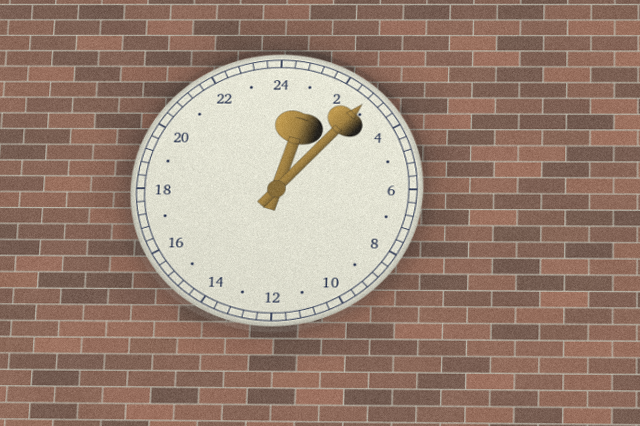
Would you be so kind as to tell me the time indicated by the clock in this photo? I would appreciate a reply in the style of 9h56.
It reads 1h07
